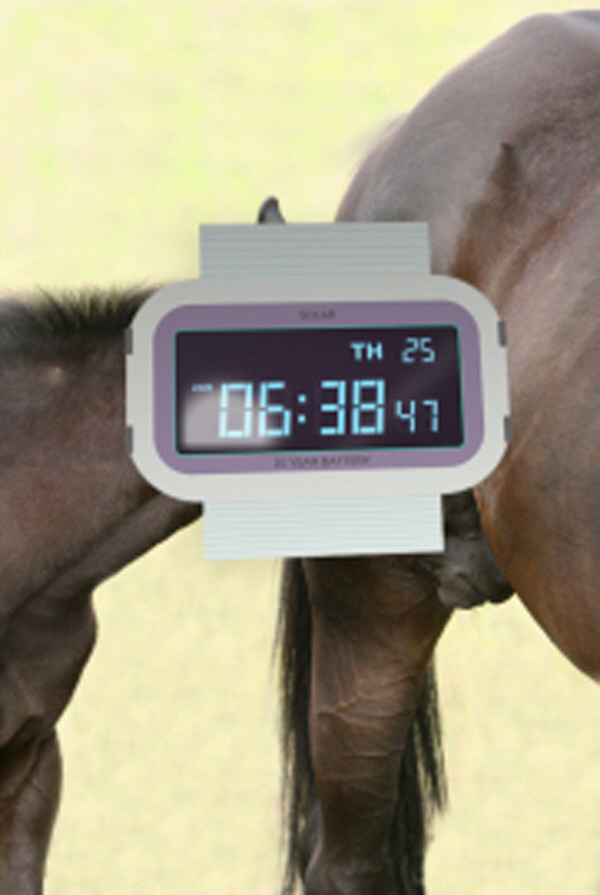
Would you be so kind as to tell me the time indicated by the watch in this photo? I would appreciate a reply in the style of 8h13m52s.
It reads 6h38m47s
